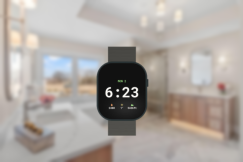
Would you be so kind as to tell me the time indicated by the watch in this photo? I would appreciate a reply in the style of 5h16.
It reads 6h23
